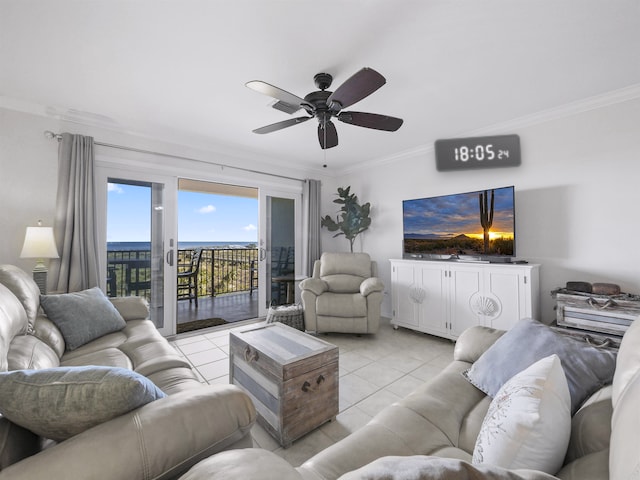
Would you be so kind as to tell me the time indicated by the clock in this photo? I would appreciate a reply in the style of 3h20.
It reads 18h05
